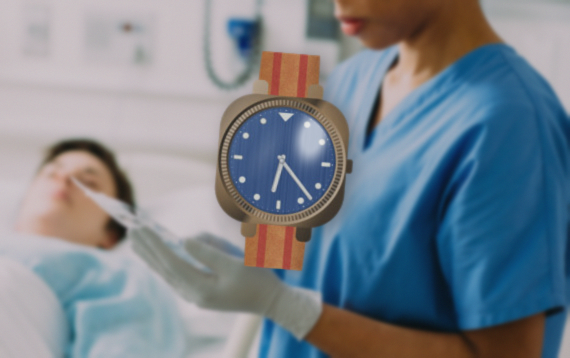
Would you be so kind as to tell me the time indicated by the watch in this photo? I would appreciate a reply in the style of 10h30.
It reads 6h23
